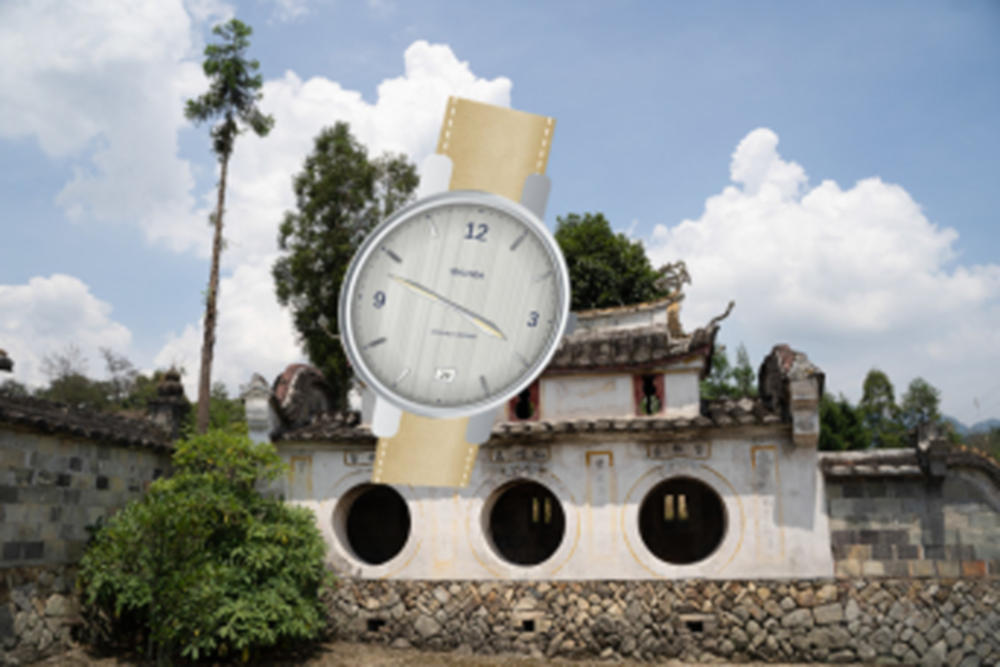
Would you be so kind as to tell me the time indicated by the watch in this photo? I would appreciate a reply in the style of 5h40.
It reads 3h48
